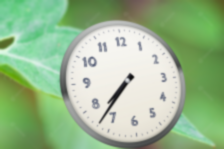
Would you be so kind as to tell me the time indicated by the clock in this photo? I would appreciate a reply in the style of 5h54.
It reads 7h37
